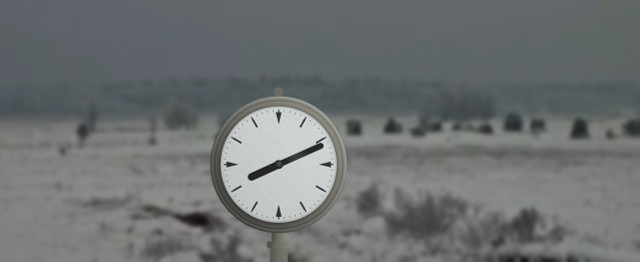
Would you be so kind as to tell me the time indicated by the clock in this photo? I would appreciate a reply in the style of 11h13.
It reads 8h11
